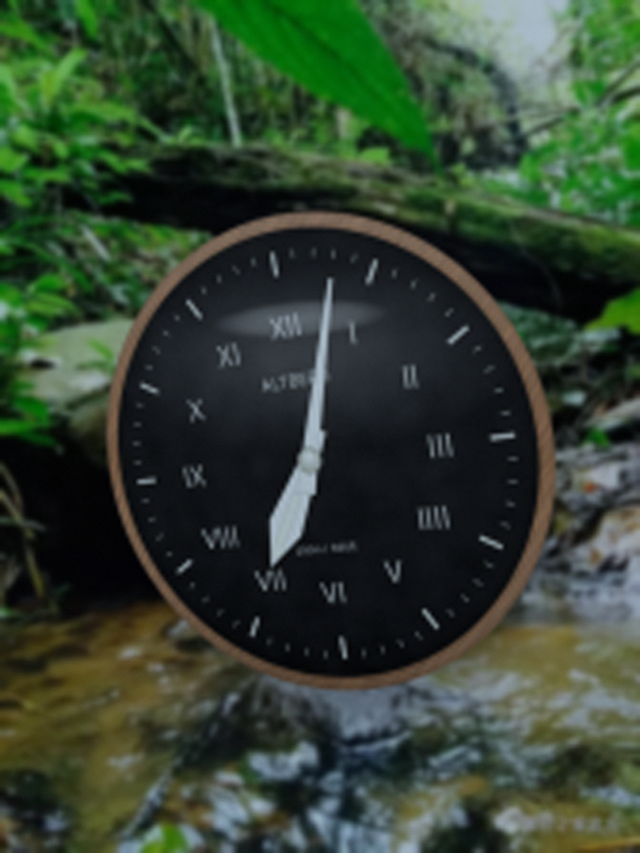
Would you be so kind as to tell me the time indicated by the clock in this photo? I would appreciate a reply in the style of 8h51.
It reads 7h03
